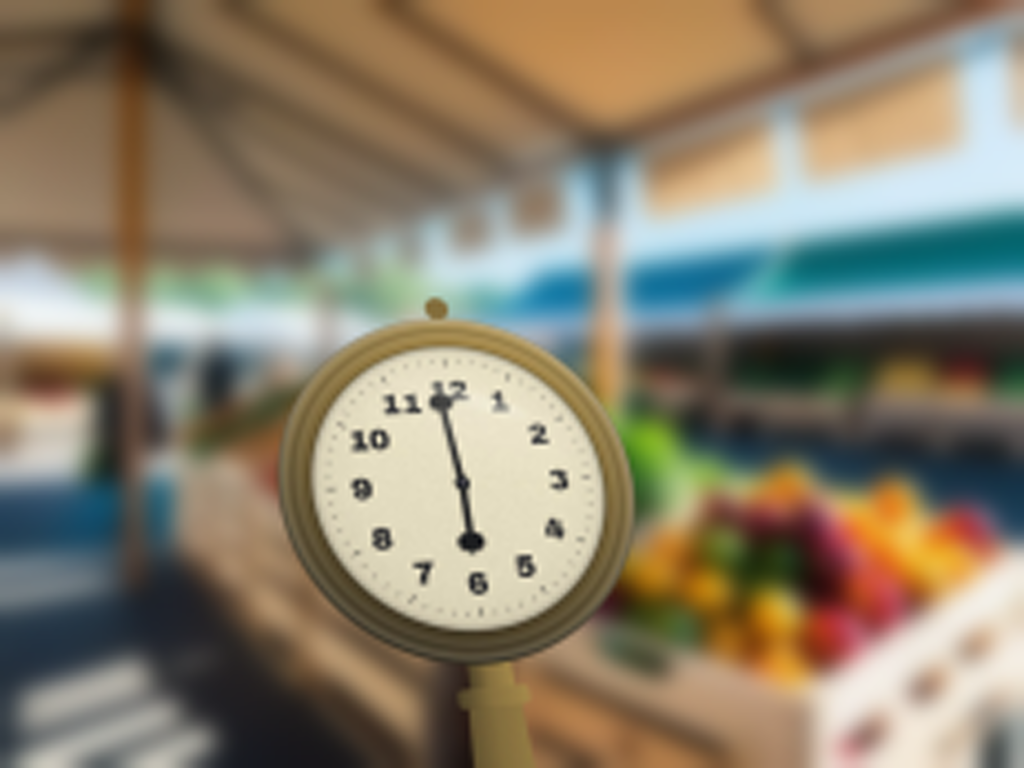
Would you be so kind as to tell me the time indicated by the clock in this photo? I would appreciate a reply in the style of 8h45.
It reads 5h59
